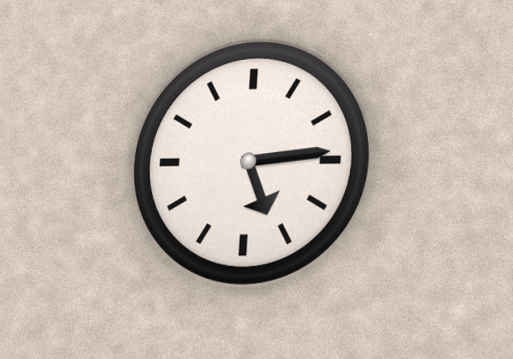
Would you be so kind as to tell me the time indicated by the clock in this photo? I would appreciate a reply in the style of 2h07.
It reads 5h14
